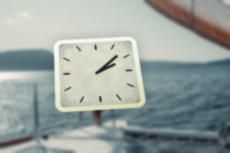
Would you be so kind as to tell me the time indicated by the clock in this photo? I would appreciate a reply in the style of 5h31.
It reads 2h08
